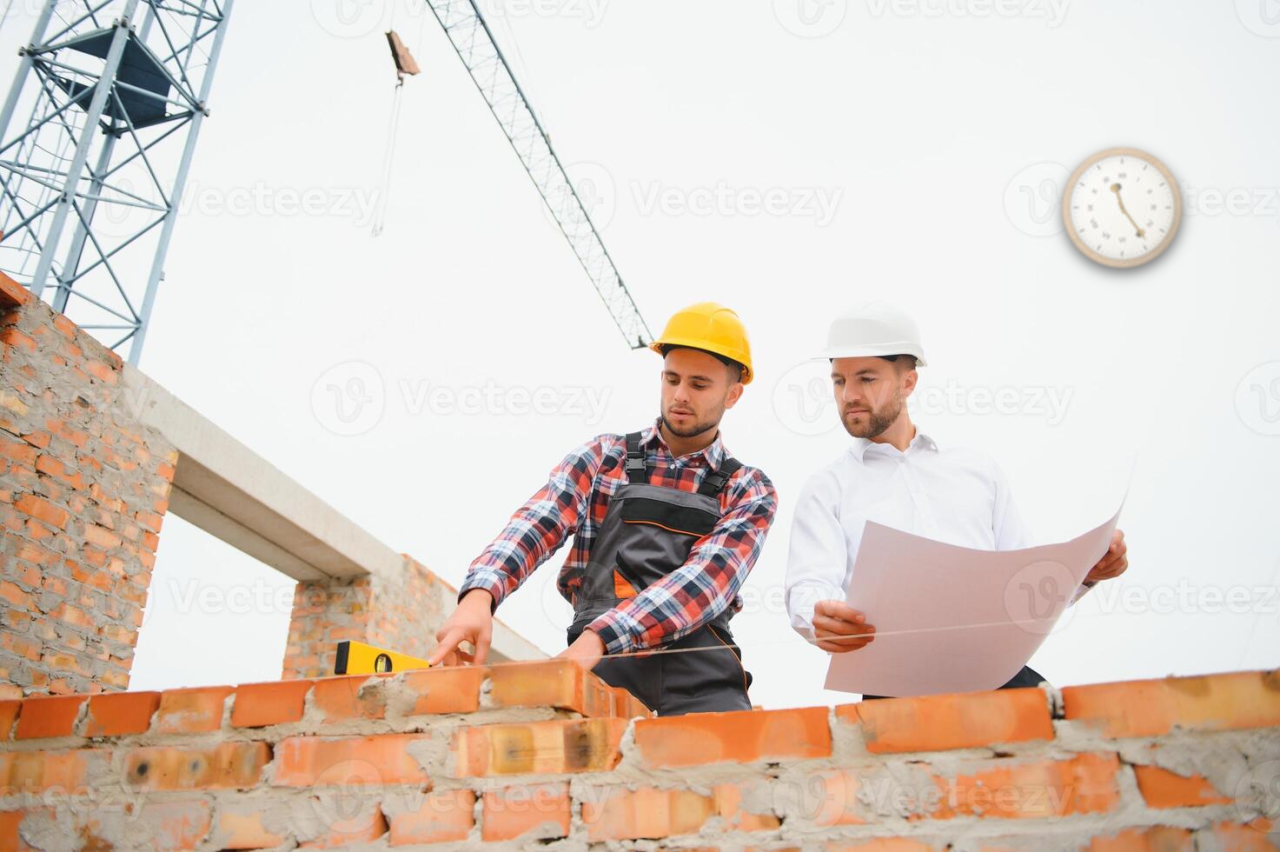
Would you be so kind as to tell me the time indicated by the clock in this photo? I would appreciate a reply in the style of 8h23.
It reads 11h24
